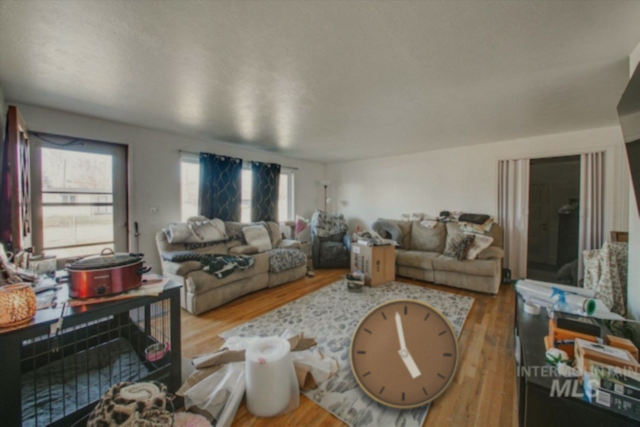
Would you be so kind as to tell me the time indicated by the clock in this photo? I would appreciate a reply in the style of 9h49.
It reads 4h58
